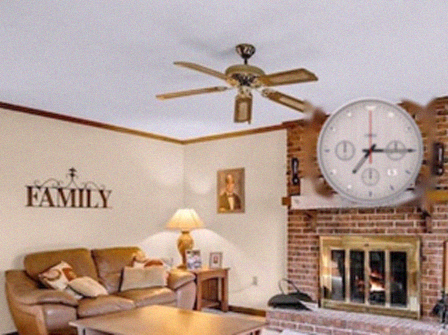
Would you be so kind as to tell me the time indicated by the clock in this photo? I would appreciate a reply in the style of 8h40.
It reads 7h15
